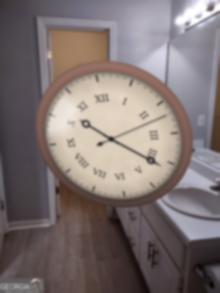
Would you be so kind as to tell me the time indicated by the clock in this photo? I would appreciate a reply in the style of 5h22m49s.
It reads 10h21m12s
